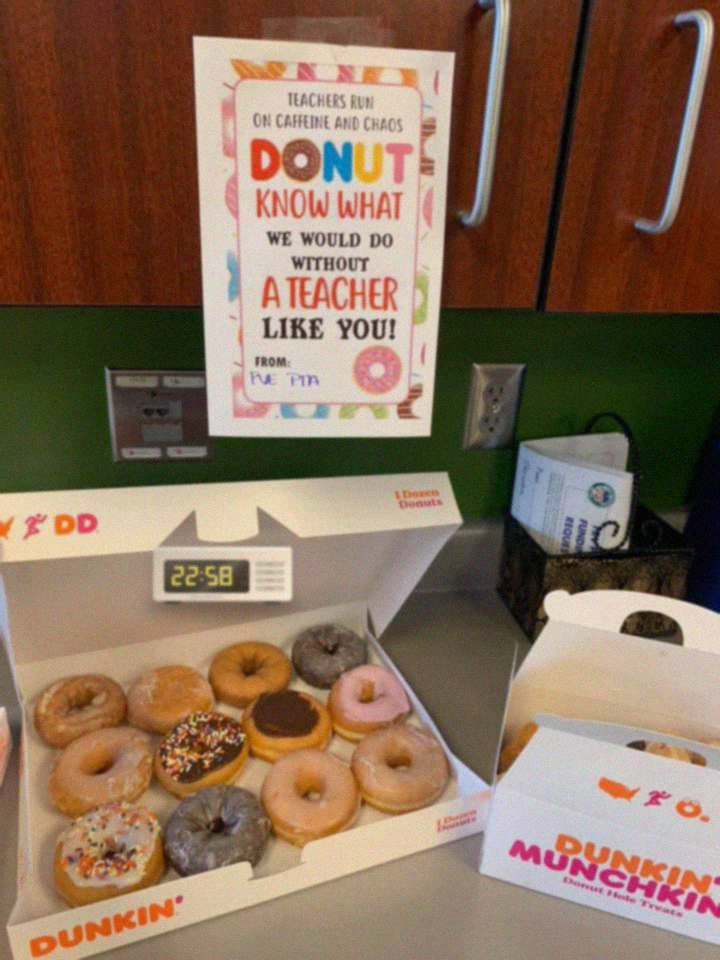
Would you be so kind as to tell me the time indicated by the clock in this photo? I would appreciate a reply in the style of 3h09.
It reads 22h58
